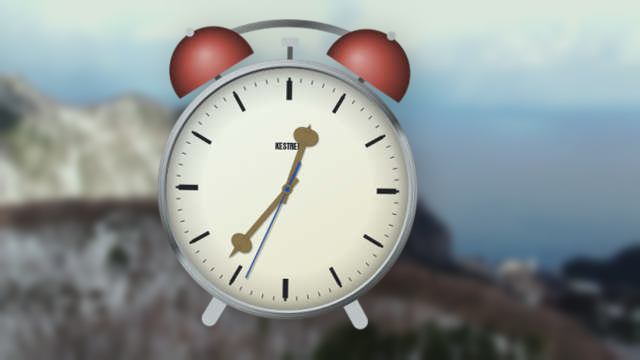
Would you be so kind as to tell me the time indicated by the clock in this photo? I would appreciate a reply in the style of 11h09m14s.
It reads 12h36m34s
